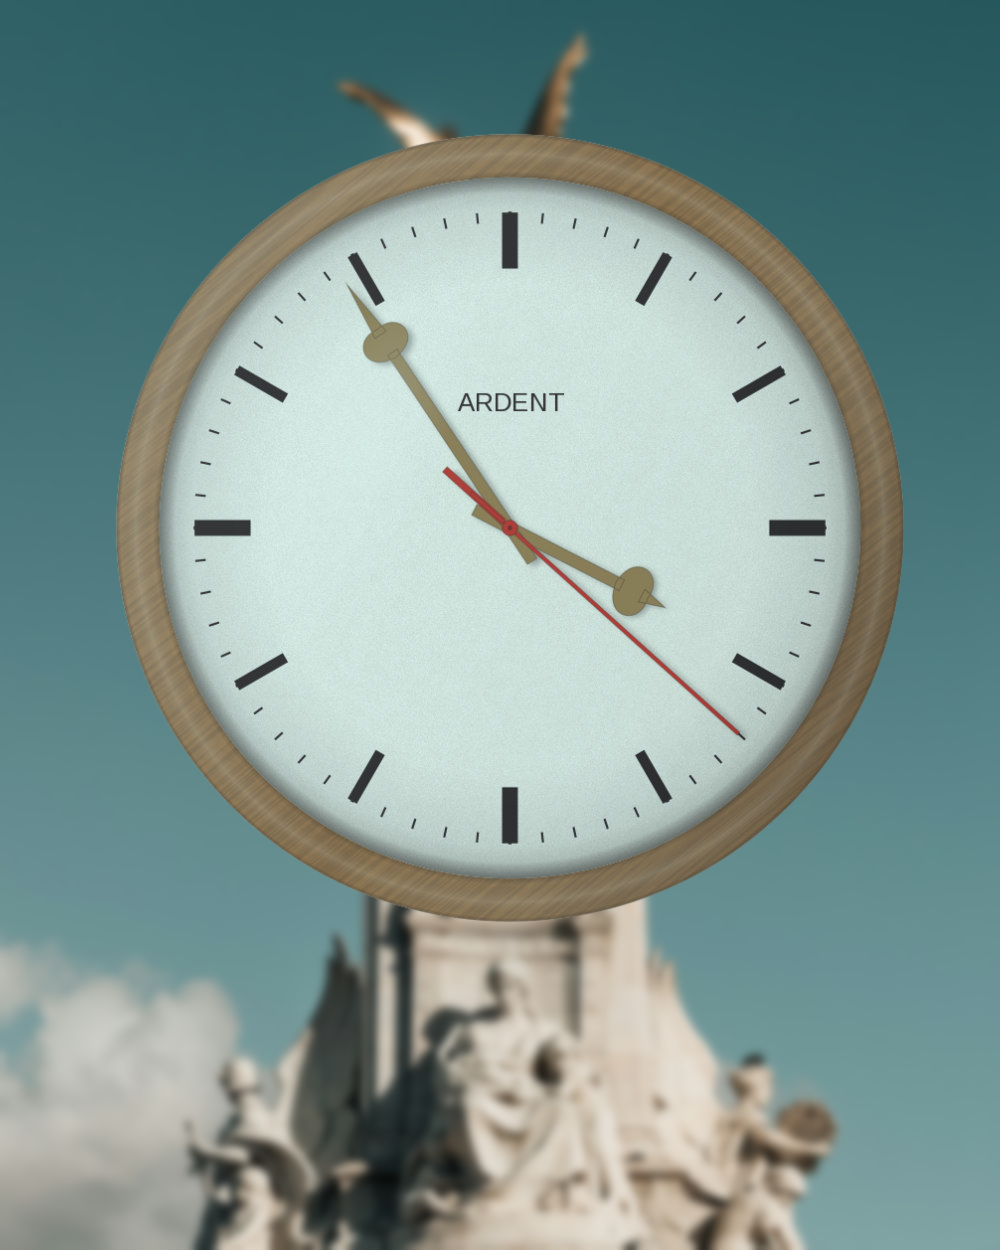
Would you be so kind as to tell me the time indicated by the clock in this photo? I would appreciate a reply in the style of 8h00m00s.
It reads 3h54m22s
